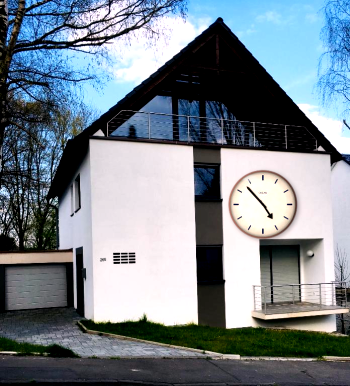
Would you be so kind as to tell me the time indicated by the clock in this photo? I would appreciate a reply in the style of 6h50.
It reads 4h53
